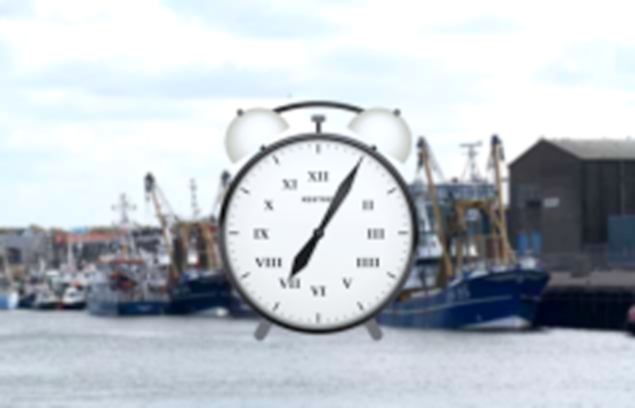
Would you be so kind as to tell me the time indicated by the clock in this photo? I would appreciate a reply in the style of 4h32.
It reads 7h05
